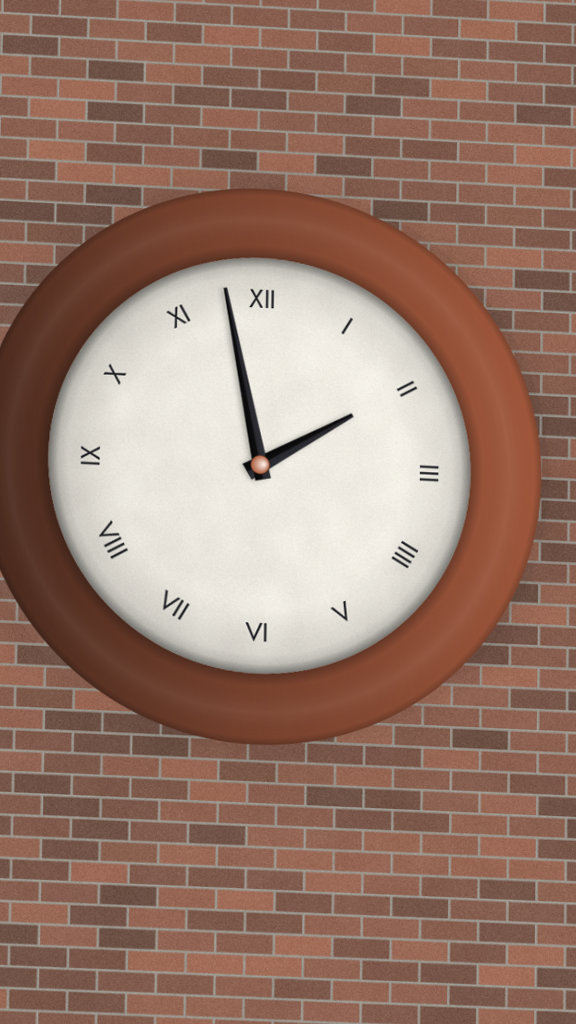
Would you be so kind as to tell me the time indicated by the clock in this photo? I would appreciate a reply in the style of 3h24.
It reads 1h58
